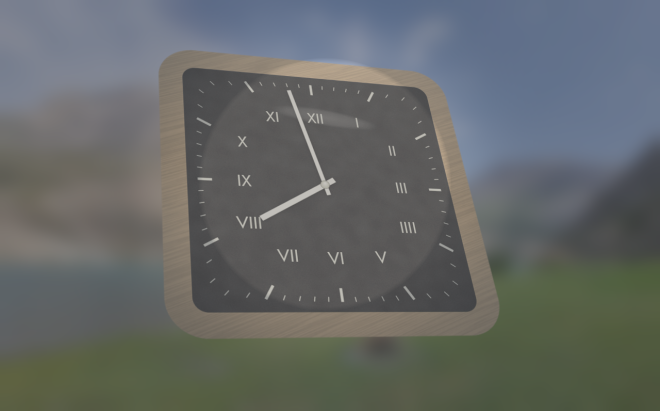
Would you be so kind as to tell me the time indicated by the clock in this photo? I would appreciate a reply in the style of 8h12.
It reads 7h58
